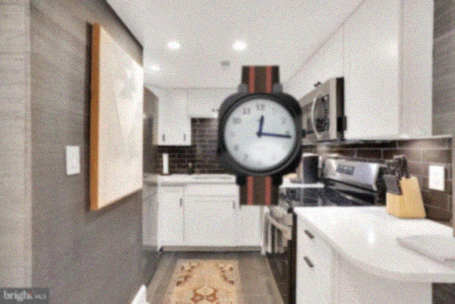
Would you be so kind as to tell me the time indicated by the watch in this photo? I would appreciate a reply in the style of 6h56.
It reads 12h16
